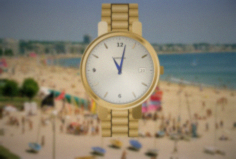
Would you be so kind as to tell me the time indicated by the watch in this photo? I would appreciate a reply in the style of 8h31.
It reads 11h02
